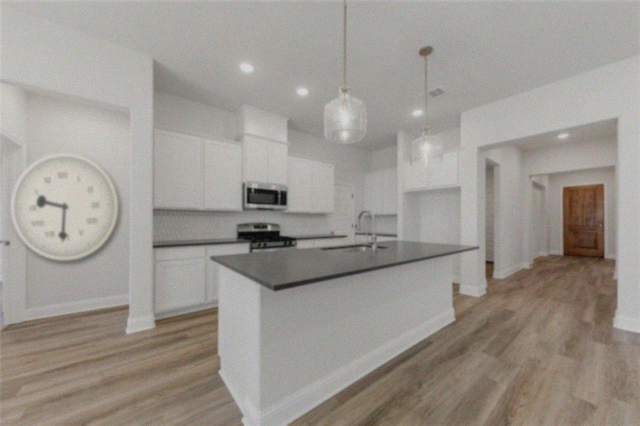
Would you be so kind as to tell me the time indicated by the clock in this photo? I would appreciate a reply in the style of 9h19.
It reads 9h31
